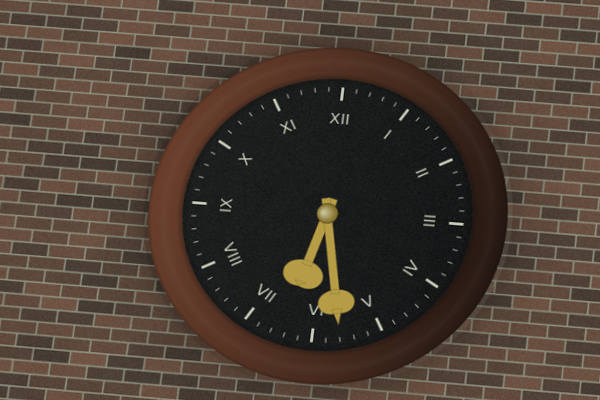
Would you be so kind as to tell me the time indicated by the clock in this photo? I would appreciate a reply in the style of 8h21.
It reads 6h28
